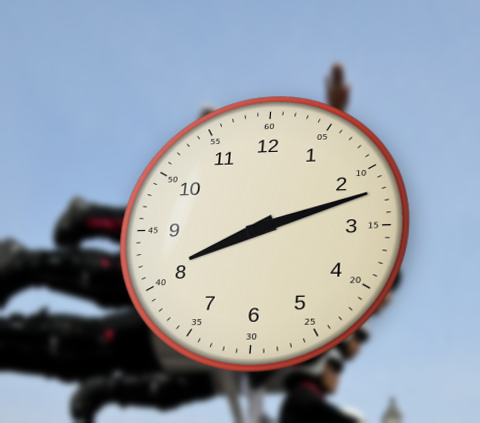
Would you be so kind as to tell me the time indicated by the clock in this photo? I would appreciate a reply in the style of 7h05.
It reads 8h12
